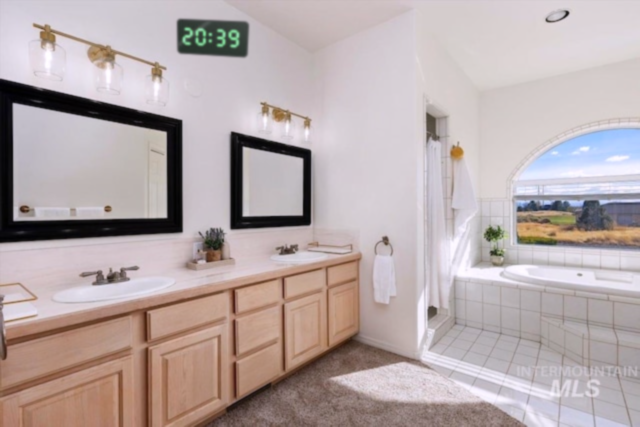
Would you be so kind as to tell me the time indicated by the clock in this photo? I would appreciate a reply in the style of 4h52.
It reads 20h39
